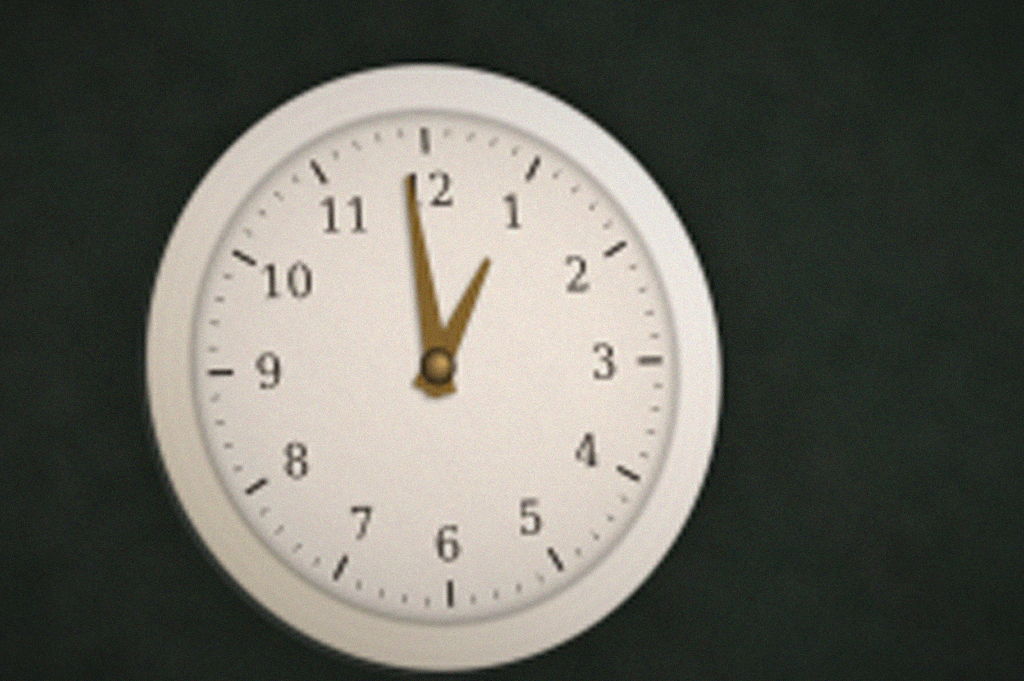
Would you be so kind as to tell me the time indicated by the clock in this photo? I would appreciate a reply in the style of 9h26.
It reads 12h59
